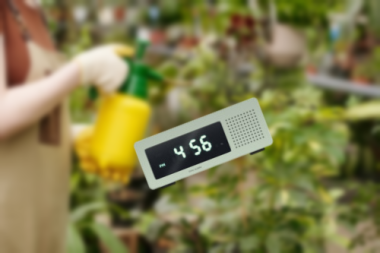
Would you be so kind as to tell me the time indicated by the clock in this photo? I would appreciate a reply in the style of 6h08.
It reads 4h56
